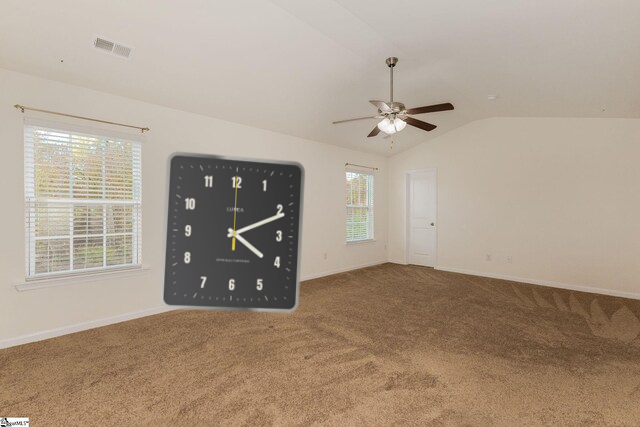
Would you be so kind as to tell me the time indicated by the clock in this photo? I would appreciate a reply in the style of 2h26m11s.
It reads 4h11m00s
